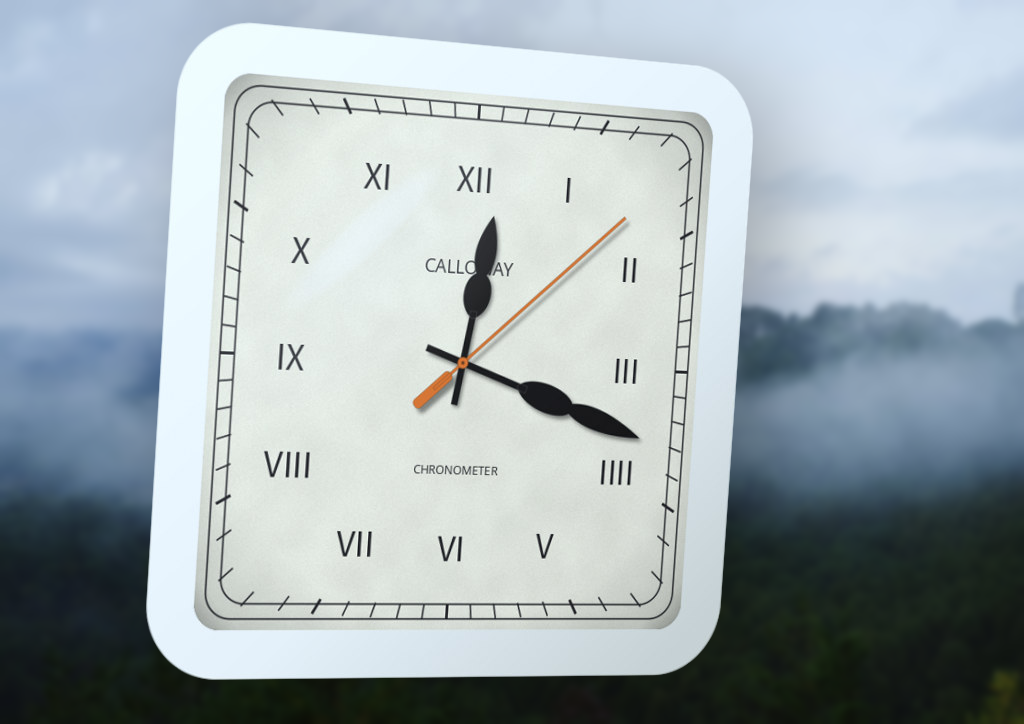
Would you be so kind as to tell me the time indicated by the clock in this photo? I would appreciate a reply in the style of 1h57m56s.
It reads 12h18m08s
